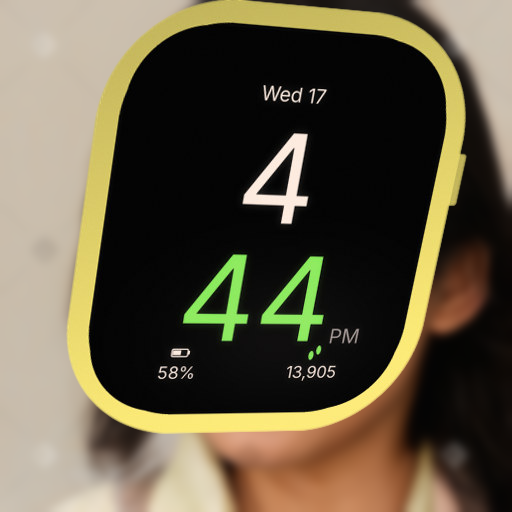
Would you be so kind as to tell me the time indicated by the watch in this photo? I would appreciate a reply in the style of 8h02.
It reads 4h44
